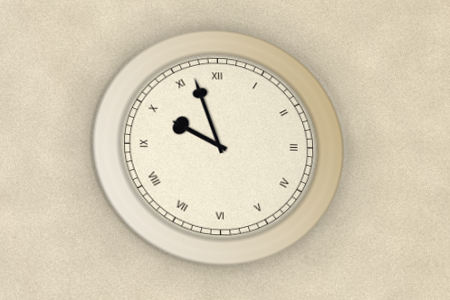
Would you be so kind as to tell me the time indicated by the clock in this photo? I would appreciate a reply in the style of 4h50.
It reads 9h57
